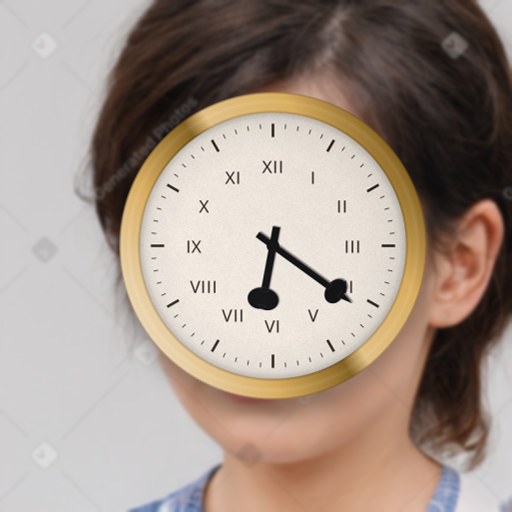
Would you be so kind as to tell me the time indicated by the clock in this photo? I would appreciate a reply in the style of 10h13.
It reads 6h21
